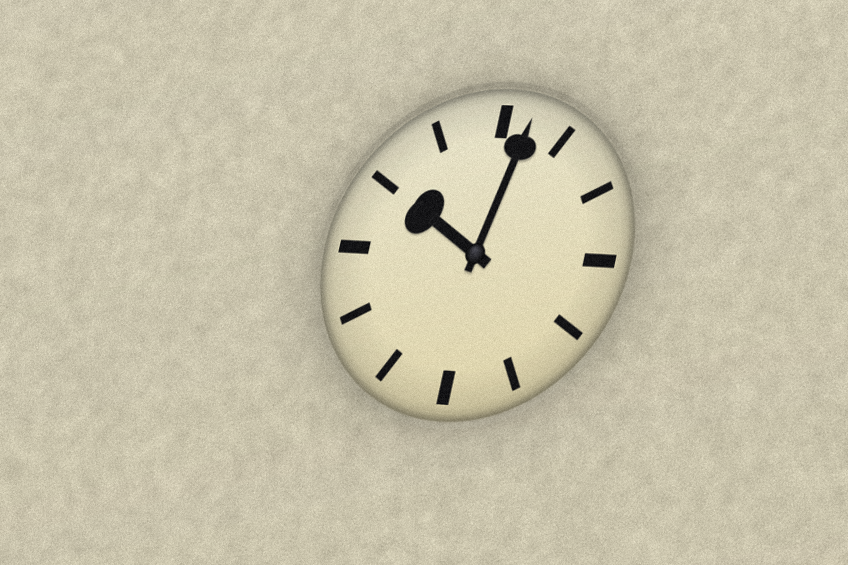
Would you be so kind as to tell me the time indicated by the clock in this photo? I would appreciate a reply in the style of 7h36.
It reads 10h02
